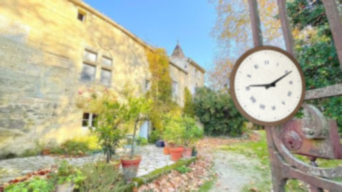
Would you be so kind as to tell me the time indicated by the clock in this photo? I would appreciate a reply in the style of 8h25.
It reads 9h11
